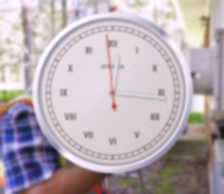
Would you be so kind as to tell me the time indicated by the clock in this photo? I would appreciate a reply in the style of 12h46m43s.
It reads 12h15m59s
